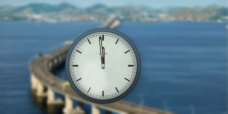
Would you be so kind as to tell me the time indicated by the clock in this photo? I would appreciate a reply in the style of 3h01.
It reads 11h59
